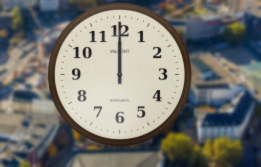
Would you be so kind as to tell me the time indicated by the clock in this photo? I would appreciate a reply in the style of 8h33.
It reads 12h00
